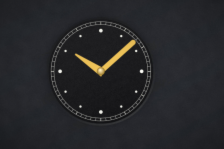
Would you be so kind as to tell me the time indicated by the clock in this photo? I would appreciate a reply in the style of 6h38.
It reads 10h08
